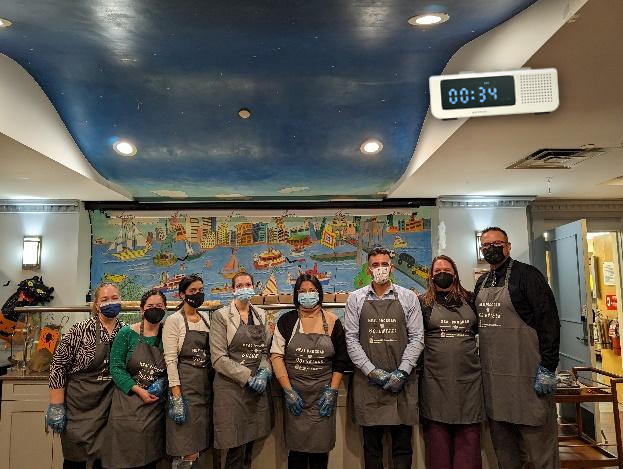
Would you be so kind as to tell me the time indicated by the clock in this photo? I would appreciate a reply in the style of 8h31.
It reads 0h34
